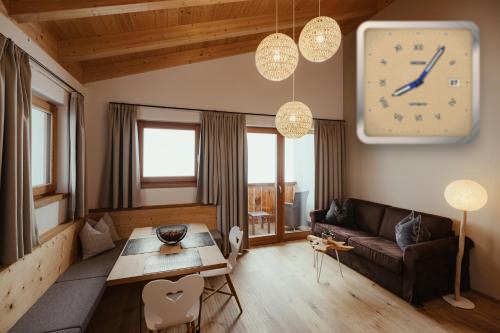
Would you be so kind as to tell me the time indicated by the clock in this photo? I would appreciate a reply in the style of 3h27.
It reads 8h06
